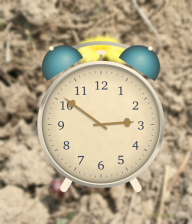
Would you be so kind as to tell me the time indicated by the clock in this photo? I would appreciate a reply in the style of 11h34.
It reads 2h51
